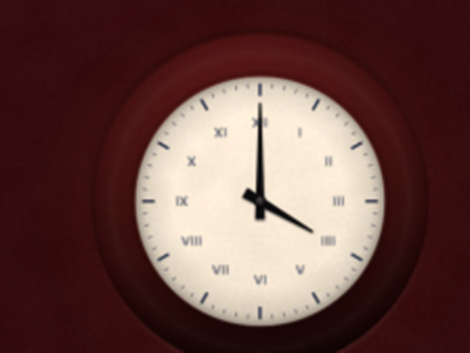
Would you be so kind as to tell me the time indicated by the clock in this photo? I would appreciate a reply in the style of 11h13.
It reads 4h00
